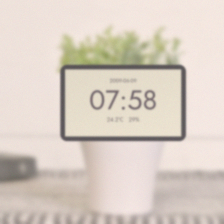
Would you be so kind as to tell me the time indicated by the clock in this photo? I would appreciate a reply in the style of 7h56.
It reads 7h58
